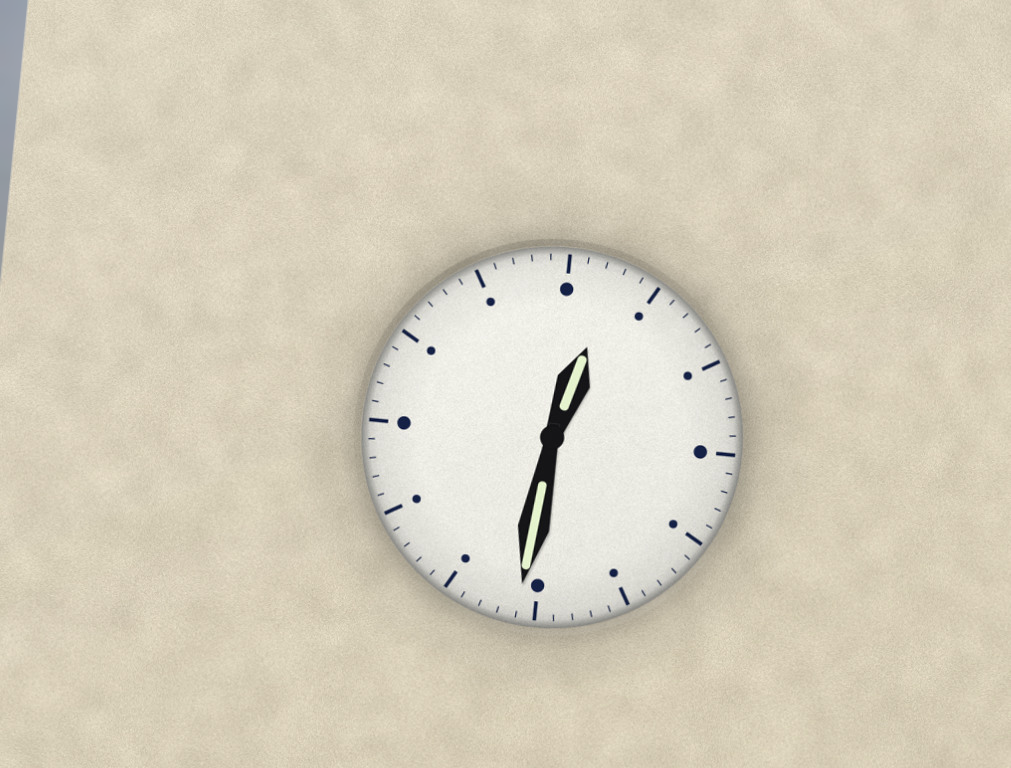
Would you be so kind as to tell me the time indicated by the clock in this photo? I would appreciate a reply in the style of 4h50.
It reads 12h31
